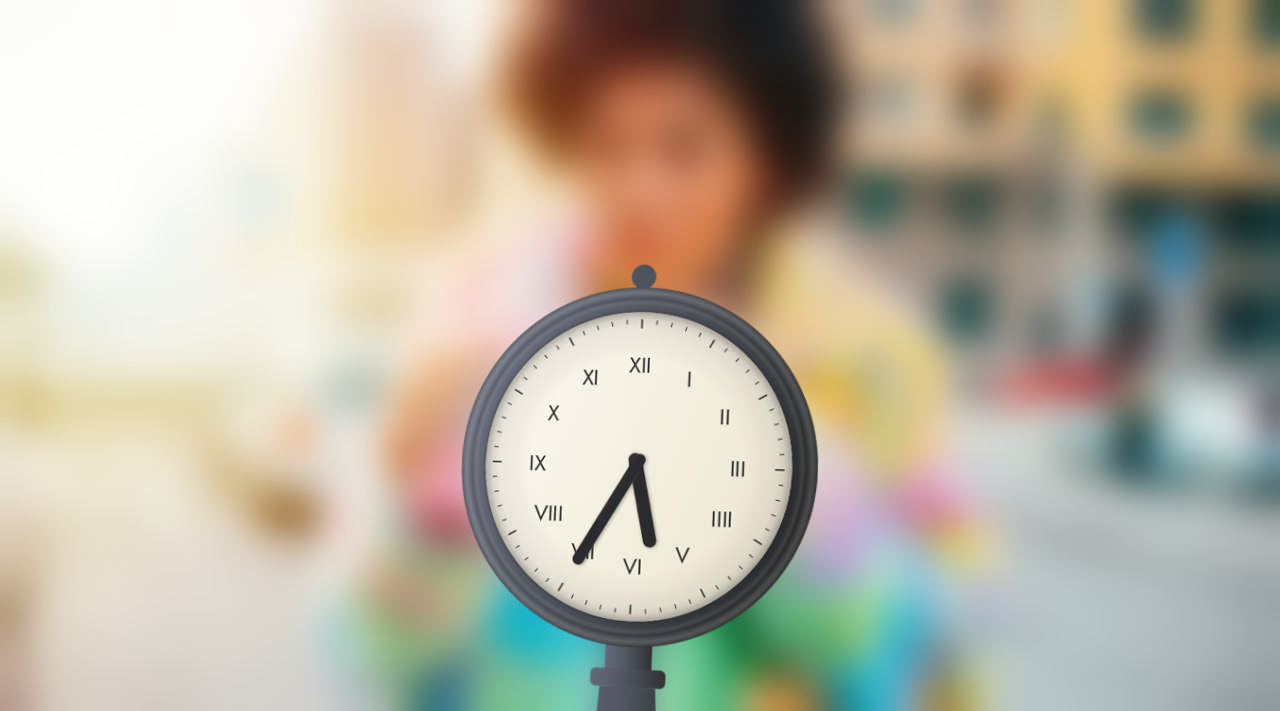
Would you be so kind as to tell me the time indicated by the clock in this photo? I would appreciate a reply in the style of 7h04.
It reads 5h35
